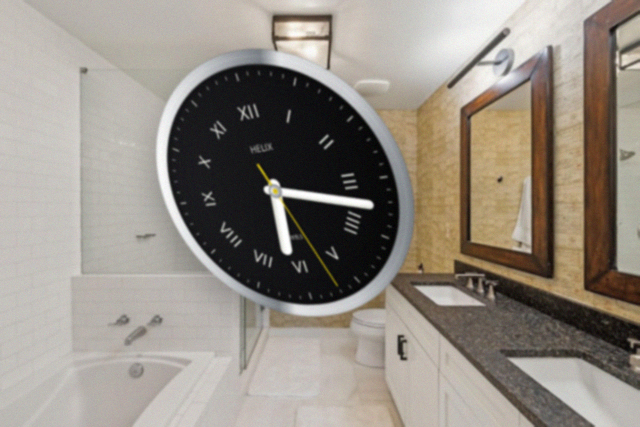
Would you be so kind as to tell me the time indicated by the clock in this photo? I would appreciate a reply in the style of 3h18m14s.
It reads 6h17m27s
